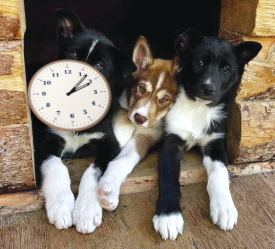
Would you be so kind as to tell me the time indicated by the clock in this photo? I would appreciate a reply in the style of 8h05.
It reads 2h07
